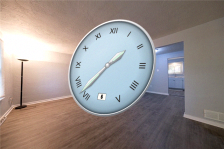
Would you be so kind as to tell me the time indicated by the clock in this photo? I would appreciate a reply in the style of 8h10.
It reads 1h37
